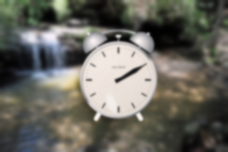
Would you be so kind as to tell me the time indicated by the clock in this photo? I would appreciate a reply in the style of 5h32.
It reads 2h10
